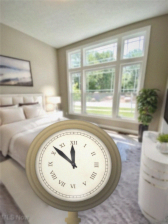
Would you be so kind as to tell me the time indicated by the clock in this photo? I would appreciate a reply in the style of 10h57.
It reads 11h52
